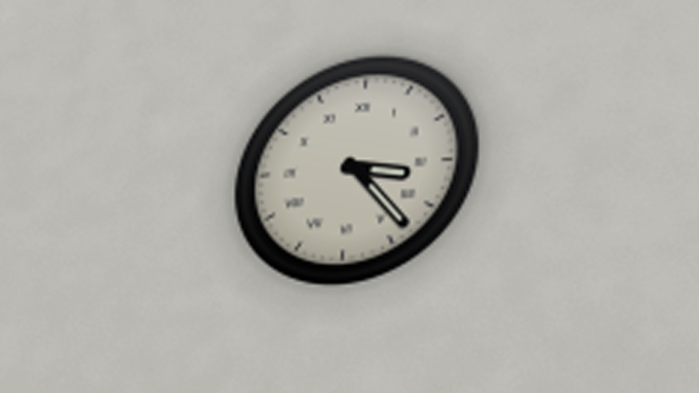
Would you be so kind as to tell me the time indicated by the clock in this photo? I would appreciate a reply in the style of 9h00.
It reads 3h23
